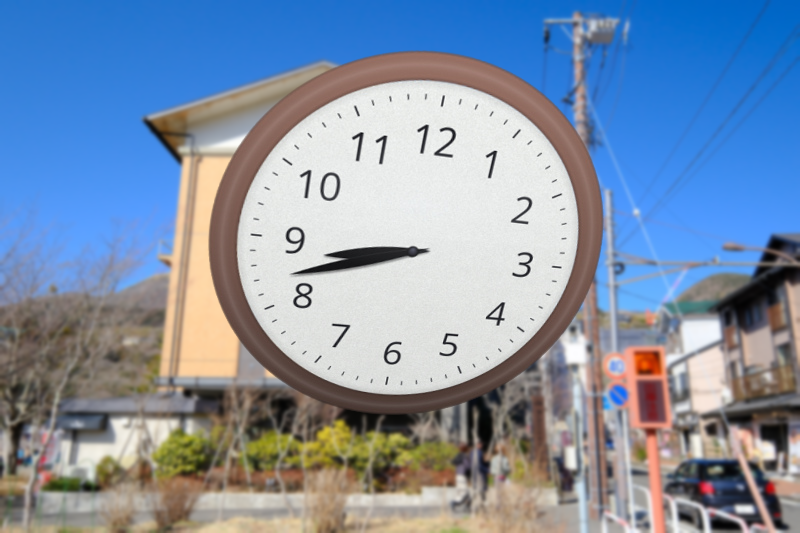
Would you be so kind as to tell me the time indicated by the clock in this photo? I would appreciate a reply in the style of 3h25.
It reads 8h42
